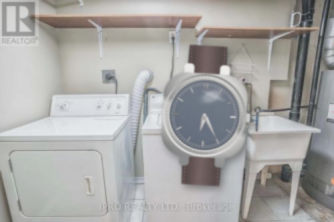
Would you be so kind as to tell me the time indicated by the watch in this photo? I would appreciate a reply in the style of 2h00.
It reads 6h25
